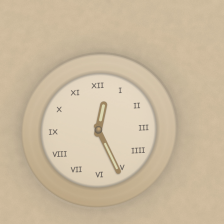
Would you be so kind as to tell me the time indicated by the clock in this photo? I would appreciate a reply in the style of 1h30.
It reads 12h26
